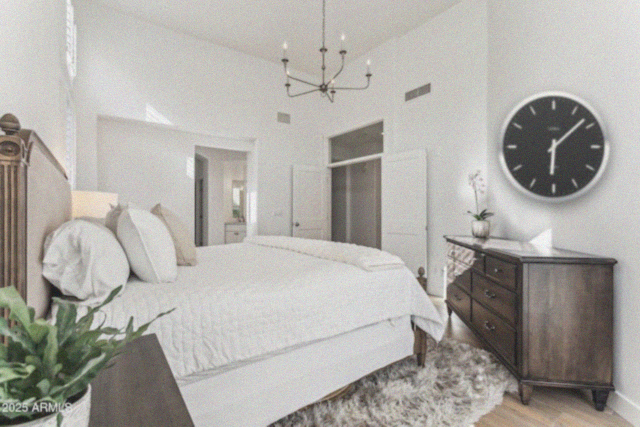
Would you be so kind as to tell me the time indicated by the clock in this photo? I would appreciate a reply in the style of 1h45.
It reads 6h08
